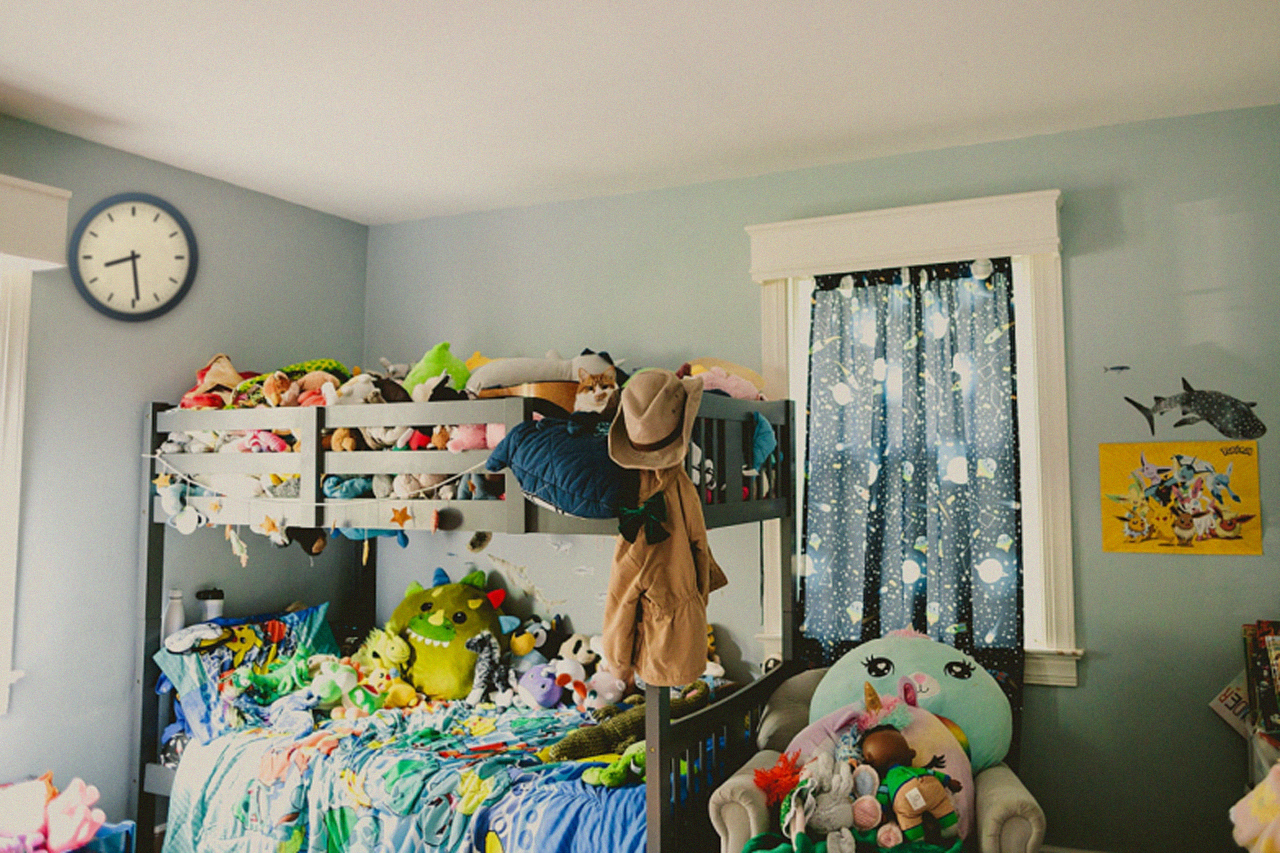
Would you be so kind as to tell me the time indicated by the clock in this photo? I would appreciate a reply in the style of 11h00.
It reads 8h29
